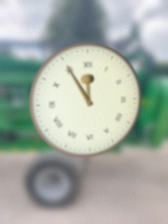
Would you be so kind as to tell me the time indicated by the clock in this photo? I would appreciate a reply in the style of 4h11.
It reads 11h55
